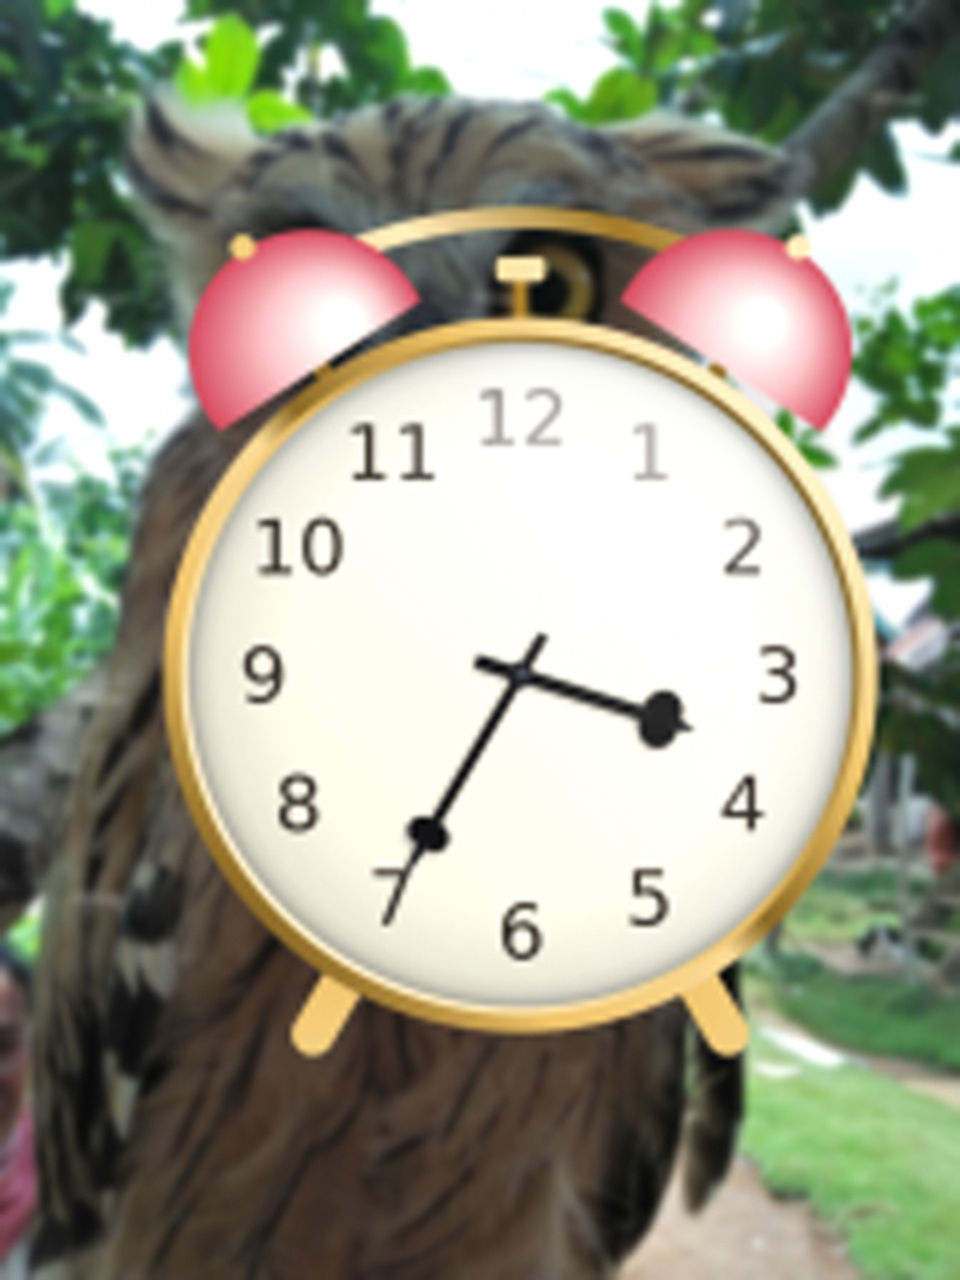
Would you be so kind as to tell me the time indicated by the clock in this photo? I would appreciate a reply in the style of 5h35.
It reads 3h35
